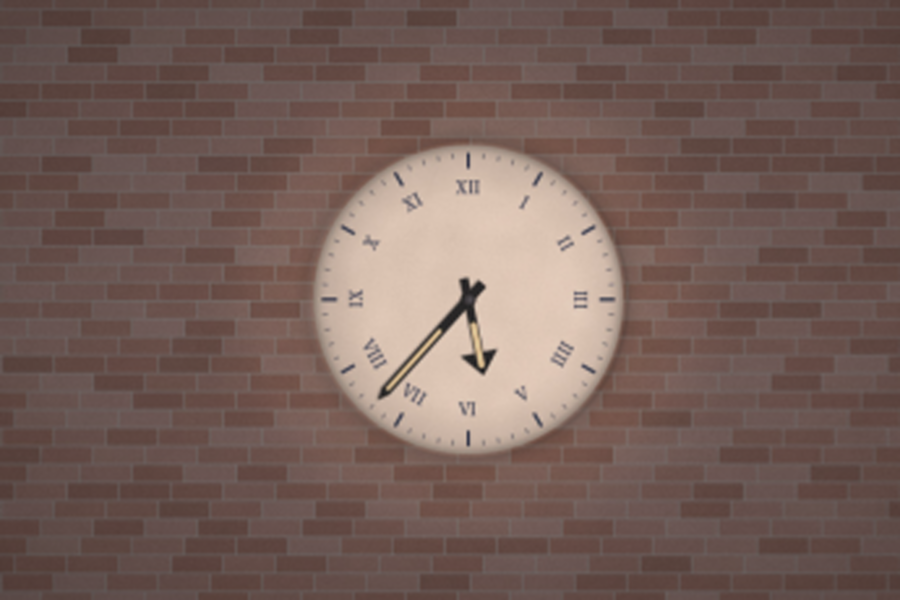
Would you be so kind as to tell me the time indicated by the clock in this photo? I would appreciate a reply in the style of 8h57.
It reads 5h37
